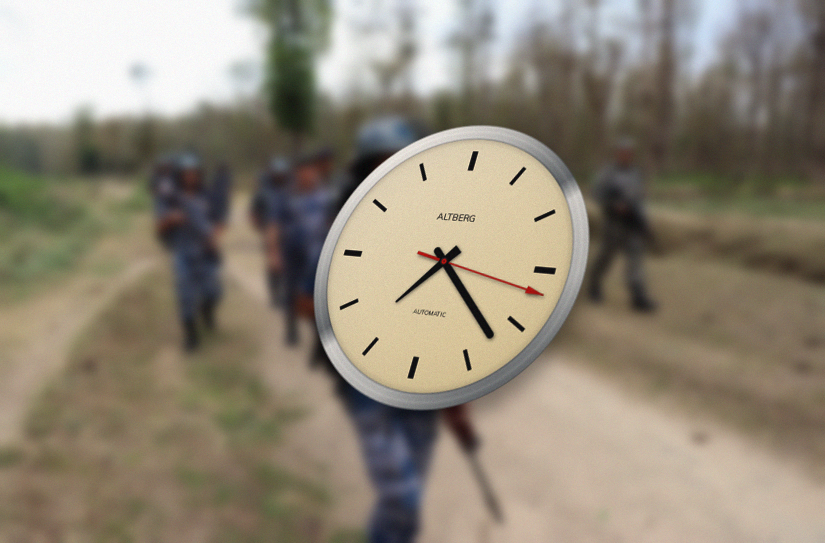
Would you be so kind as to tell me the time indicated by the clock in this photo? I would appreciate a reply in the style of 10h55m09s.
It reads 7h22m17s
